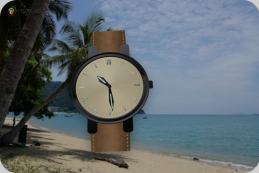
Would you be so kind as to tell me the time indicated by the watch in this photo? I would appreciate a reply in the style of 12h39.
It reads 10h29
